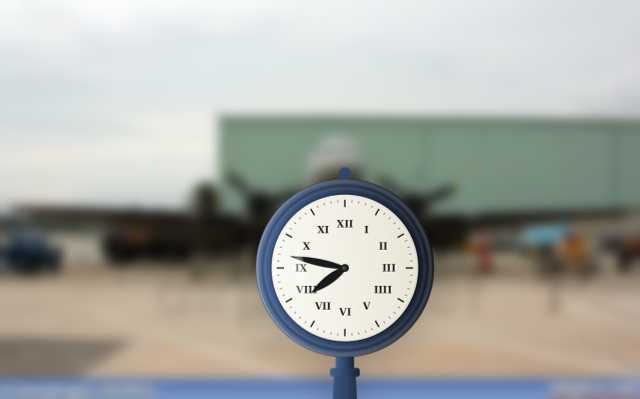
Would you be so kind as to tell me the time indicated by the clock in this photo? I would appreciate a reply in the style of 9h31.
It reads 7h47
